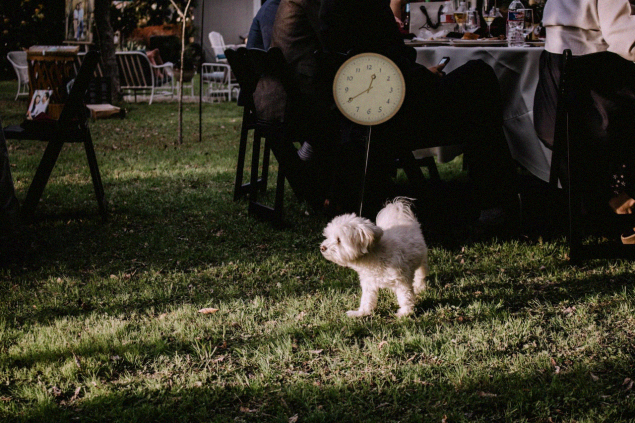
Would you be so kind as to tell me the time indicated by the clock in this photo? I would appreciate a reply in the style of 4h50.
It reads 12h40
